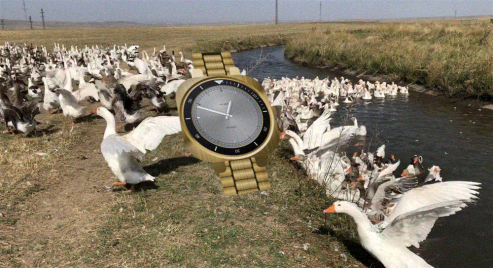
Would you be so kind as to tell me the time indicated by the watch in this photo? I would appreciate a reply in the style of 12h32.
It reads 12h49
